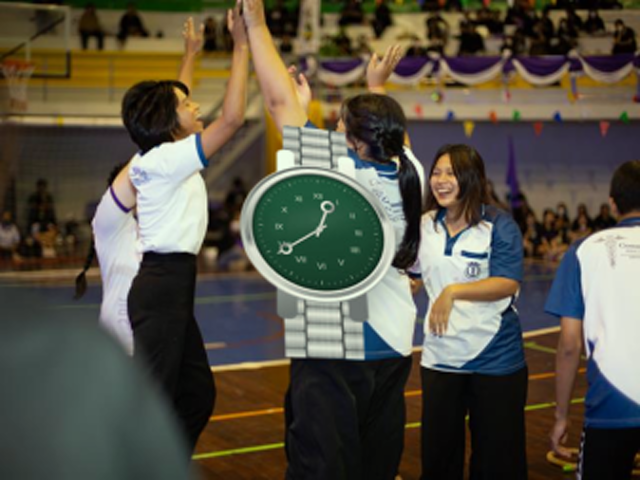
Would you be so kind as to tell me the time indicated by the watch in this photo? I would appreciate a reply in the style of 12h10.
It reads 12h39
